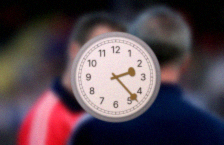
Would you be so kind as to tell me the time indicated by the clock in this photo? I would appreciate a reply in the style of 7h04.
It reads 2h23
